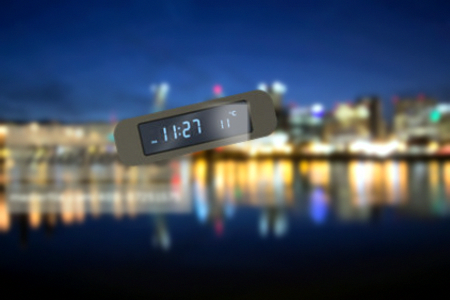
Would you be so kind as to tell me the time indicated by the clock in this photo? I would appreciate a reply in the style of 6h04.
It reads 11h27
